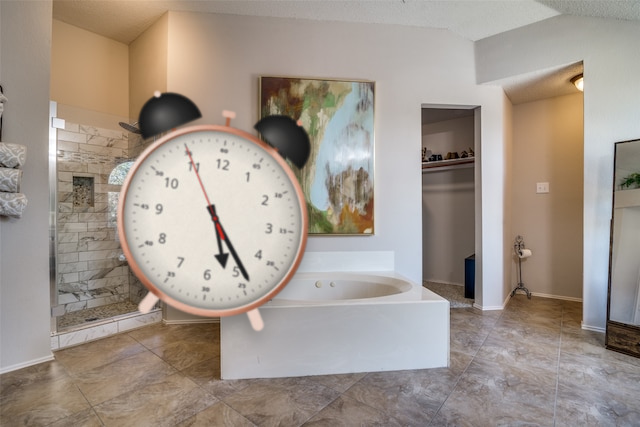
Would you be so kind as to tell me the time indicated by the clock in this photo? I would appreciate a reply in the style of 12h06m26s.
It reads 5h23m55s
